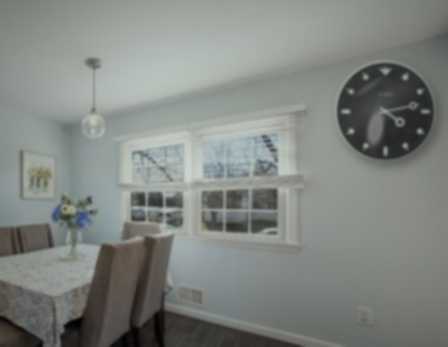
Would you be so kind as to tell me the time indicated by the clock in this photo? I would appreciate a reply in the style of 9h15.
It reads 4h13
